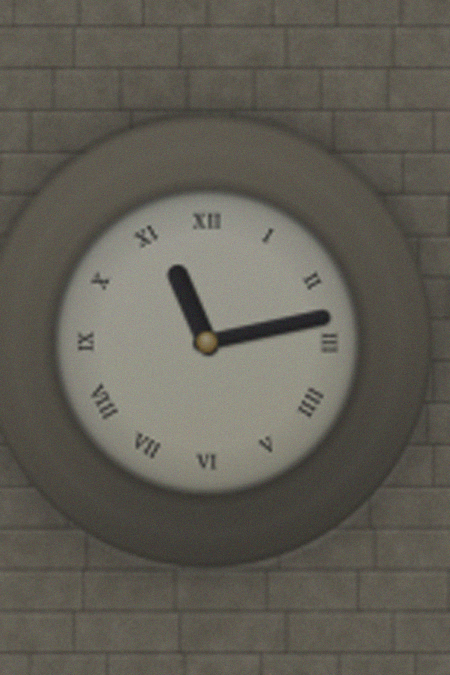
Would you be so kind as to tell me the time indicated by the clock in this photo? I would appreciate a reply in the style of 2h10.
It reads 11h13
